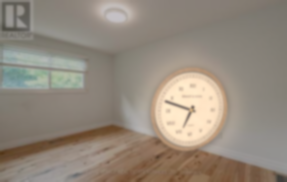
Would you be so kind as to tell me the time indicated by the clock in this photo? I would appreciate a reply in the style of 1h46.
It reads 6h48
